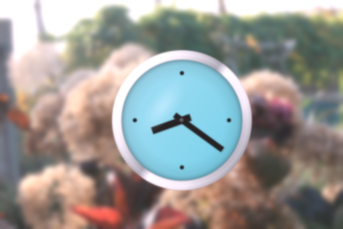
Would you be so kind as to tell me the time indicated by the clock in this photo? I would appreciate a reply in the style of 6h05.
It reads 8h21
